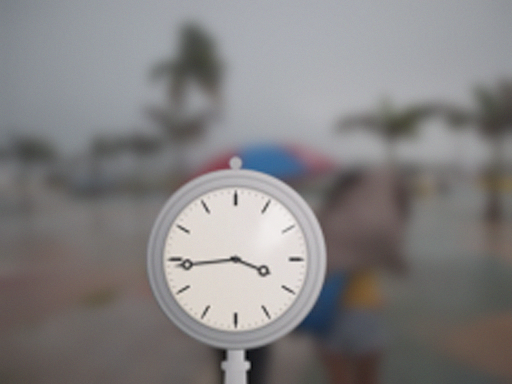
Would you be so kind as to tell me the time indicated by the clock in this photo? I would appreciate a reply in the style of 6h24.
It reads 3h44
